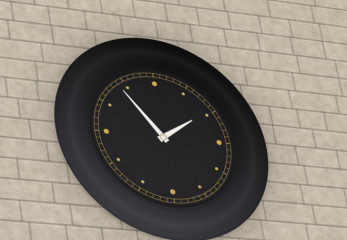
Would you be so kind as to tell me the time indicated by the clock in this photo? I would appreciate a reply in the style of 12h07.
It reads 1h54
